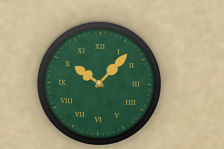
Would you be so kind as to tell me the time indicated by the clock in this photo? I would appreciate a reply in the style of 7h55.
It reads 10h07
